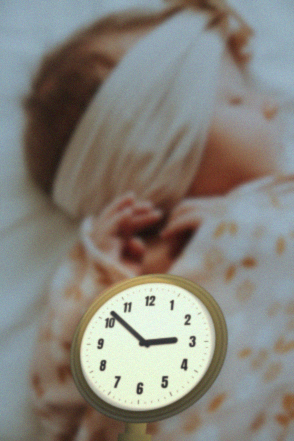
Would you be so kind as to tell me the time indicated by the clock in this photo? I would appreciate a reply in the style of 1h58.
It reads 2h52
